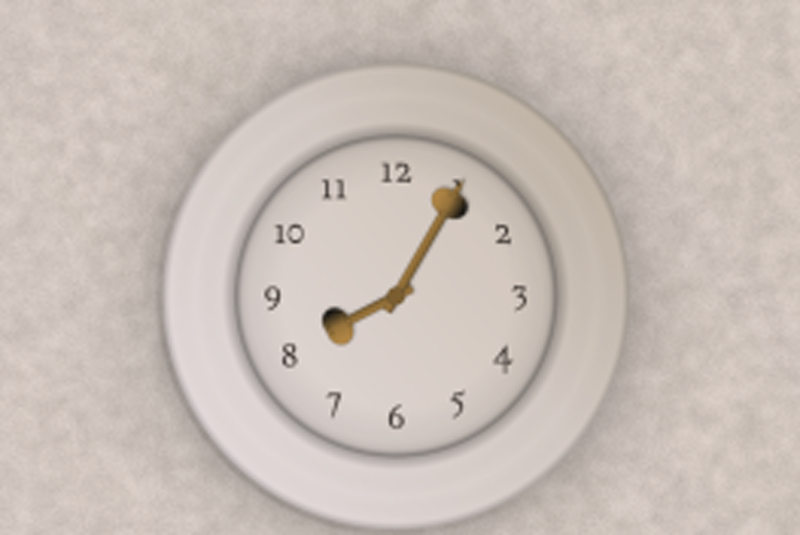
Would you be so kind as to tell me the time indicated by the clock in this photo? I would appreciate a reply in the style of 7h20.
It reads 8h05
